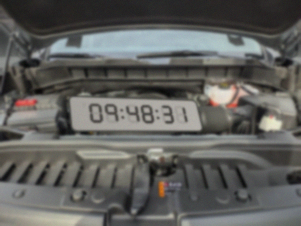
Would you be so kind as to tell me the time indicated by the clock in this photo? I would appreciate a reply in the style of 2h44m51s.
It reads 9h48m31s
